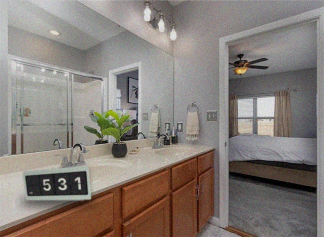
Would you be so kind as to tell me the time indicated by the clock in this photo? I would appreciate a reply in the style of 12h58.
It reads 5h31
